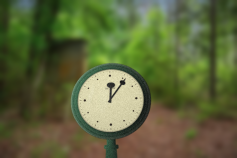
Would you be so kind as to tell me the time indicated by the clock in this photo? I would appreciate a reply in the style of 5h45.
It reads 12h06
